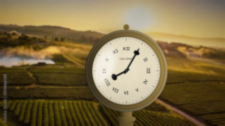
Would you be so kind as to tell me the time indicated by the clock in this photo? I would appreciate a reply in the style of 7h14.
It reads 8h05
